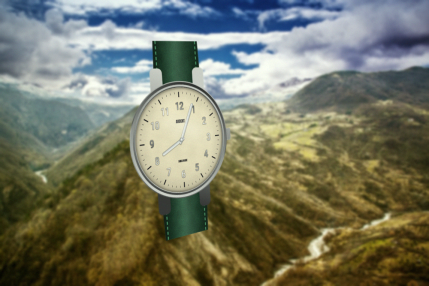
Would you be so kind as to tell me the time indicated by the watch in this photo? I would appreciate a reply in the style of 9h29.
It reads 8h04
